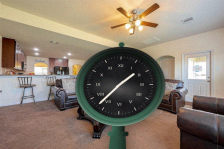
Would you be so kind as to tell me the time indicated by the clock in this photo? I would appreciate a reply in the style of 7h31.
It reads 1h37
